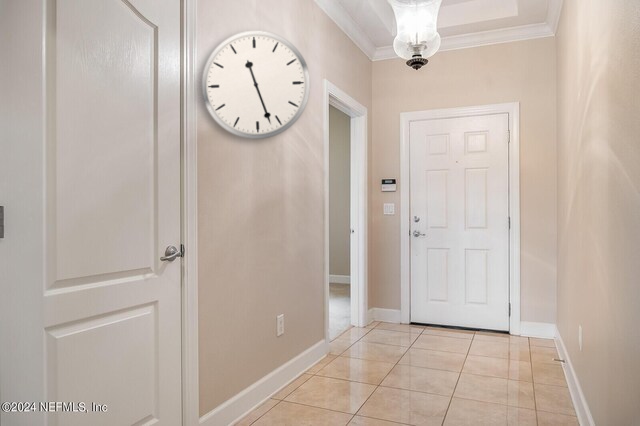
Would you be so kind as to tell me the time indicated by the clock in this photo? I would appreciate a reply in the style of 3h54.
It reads 11h27
